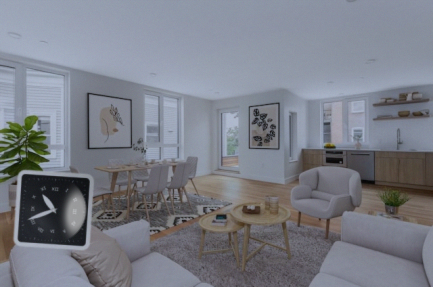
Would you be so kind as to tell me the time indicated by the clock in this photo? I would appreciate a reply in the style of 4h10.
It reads 10h41
